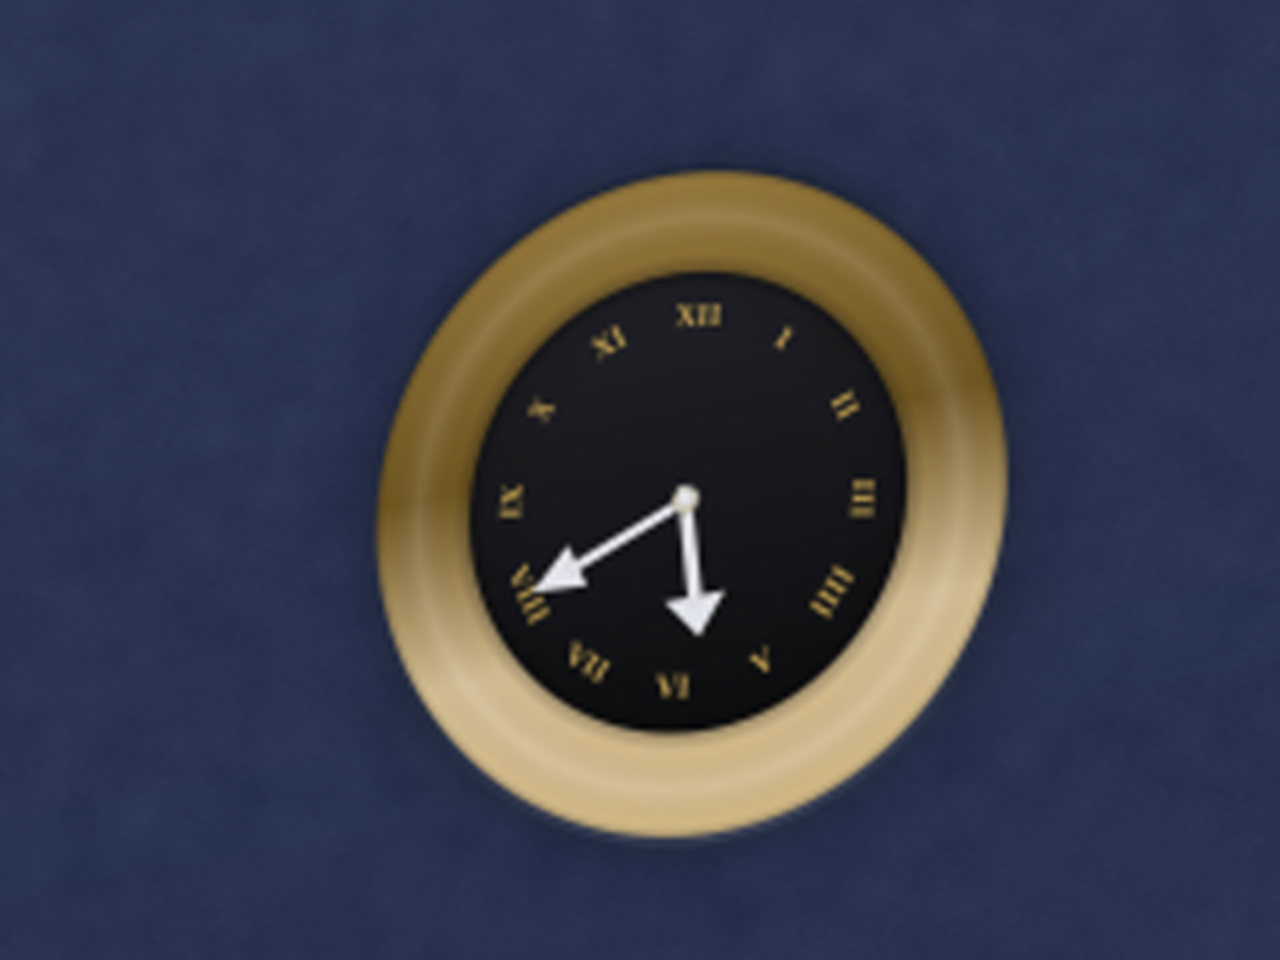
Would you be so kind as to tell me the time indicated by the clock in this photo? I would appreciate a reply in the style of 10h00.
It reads 5h40
